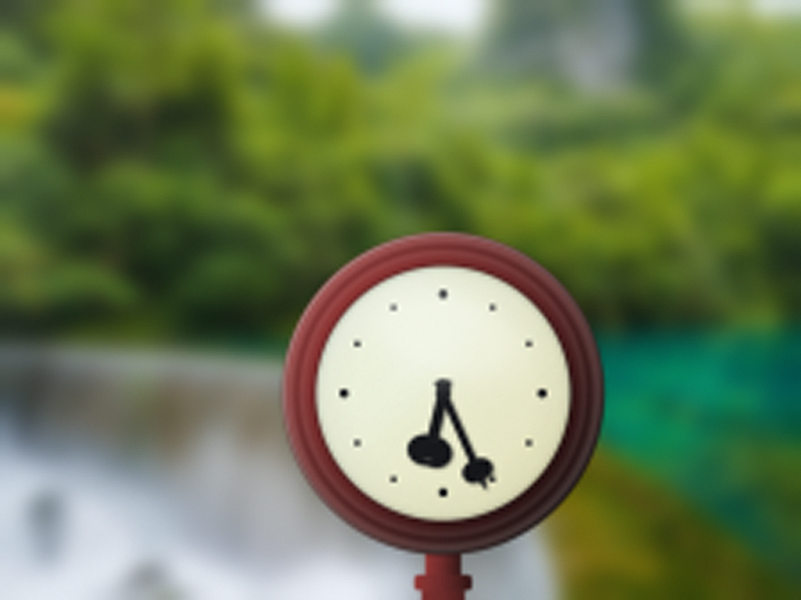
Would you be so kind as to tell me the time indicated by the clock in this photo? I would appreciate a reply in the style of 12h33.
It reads 6h26
